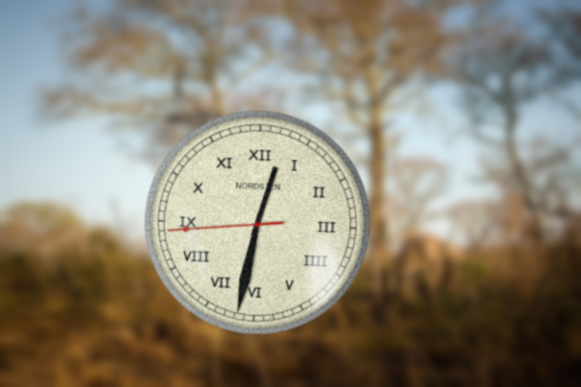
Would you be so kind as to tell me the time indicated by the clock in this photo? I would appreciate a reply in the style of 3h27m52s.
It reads 12h31m44s
